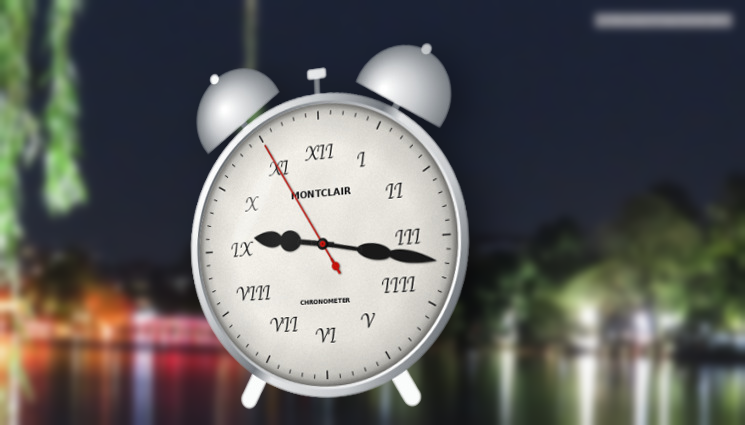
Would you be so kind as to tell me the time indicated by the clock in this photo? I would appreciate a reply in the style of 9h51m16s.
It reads 9h16m55s
